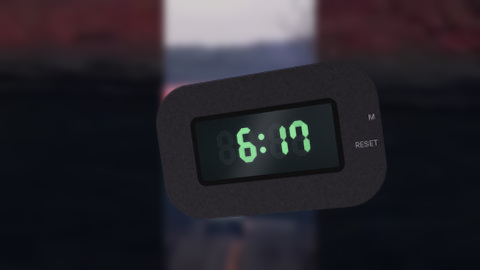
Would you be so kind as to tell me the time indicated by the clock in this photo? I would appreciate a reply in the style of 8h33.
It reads 6h17
